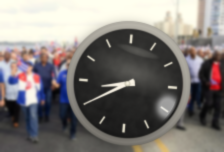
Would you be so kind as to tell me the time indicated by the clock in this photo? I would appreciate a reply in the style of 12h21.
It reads 8h40
